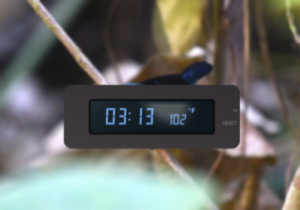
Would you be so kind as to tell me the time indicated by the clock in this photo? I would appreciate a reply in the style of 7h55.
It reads 3h13
